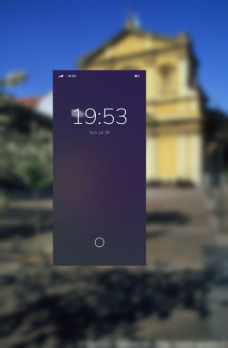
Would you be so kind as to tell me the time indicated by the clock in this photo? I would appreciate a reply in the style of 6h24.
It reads 19h53
